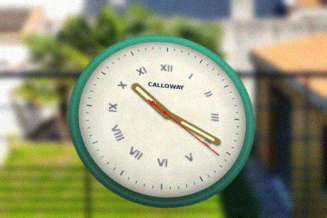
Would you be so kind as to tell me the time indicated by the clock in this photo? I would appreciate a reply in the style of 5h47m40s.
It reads 10h19m21s
